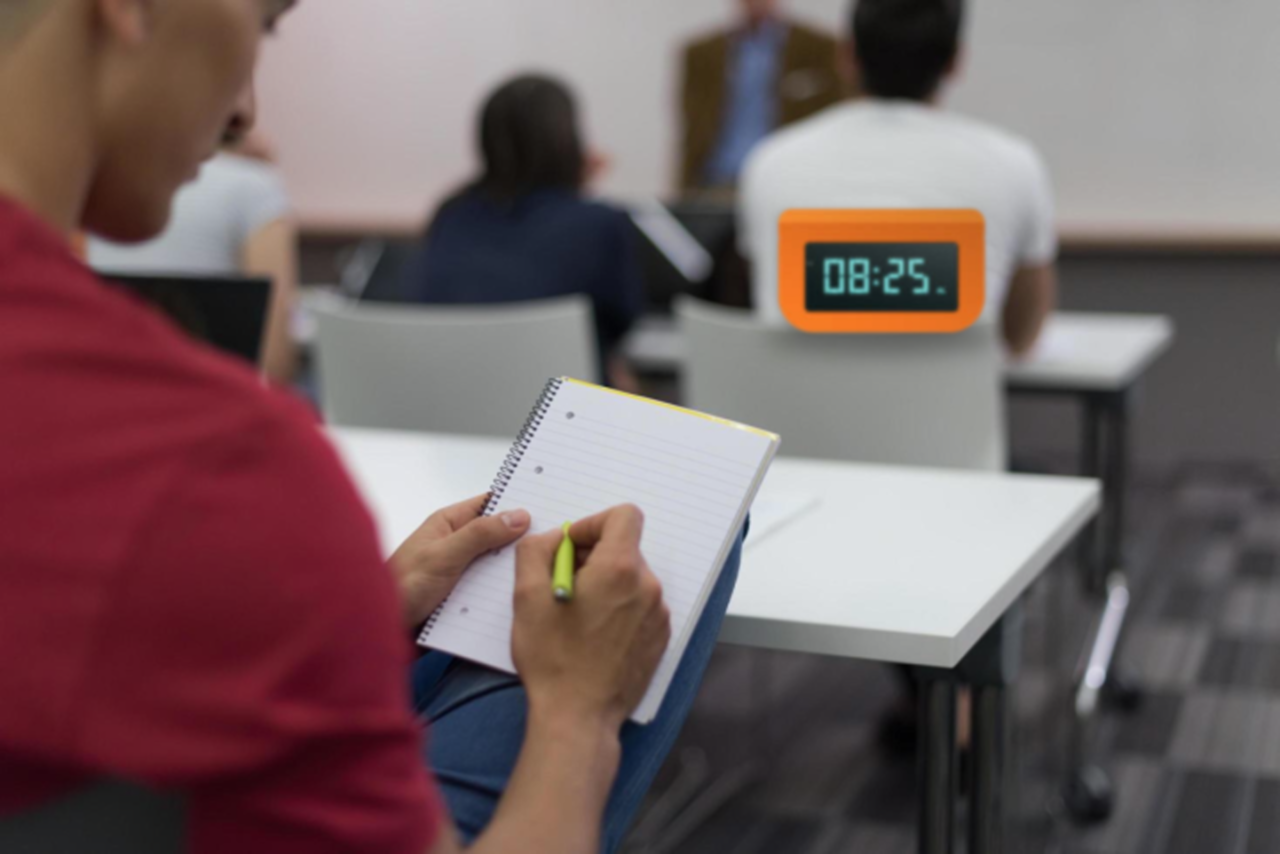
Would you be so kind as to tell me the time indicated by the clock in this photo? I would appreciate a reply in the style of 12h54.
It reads 8h25
